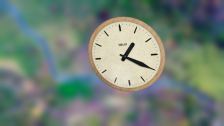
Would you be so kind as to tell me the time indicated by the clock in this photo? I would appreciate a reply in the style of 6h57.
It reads 1h20
